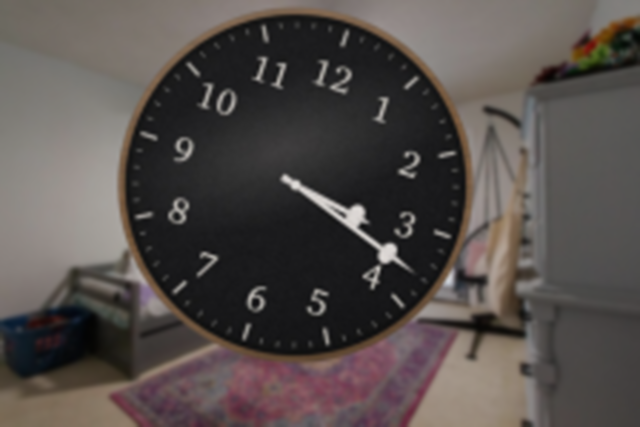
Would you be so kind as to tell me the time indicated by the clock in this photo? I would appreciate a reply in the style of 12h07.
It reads 3h18
